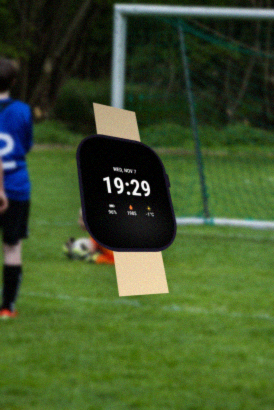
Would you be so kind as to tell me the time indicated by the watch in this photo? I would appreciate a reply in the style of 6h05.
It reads 19h29
